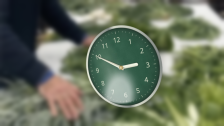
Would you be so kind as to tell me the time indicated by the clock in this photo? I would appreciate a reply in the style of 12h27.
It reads 2h50
